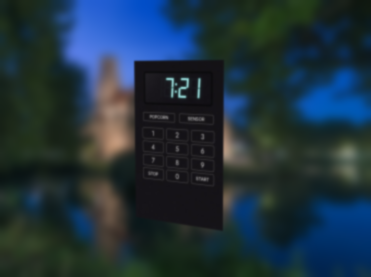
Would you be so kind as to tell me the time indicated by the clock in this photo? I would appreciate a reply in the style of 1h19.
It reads 7h21
